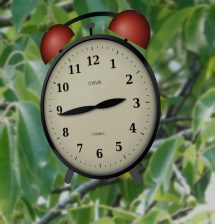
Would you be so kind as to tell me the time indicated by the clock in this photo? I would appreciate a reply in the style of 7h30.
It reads 2h44
